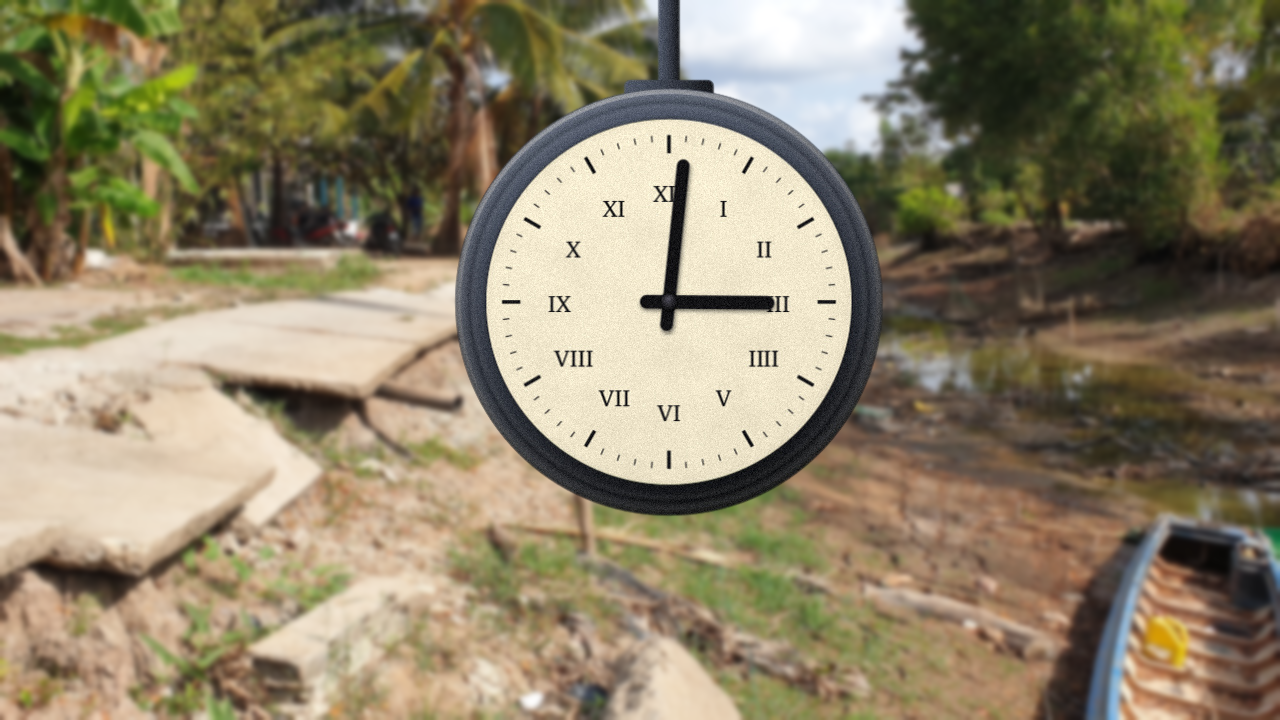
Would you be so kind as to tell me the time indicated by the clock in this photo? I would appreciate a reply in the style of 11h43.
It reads 3h01
